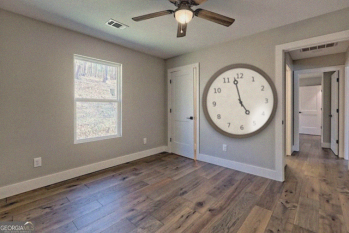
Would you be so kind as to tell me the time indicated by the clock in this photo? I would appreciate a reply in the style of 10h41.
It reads 4h58
